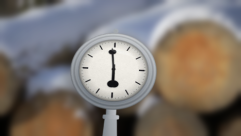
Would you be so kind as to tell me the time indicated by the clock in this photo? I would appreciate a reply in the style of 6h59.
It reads 5h59
